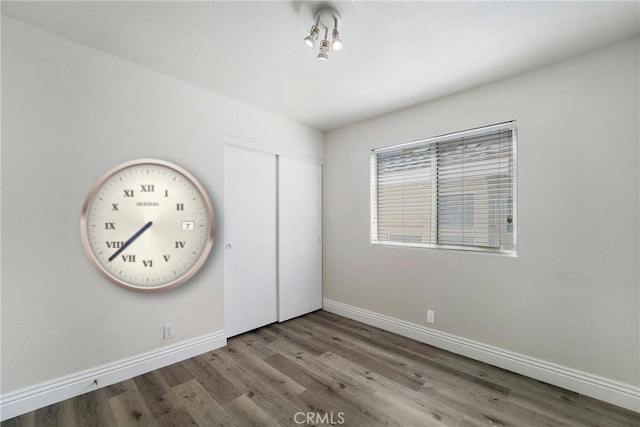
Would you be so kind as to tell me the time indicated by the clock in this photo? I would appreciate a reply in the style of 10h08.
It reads 7h38
